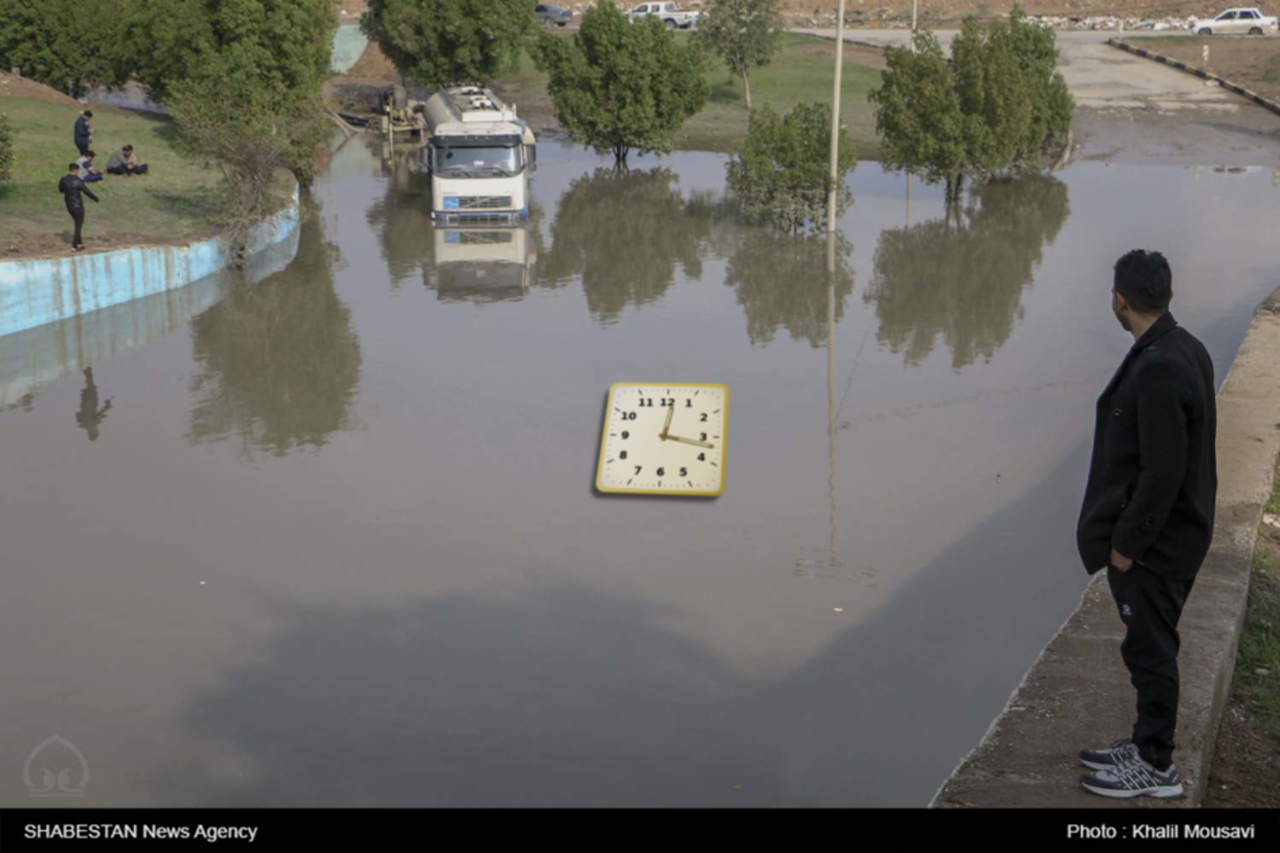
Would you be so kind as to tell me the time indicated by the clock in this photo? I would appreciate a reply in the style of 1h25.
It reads 12h17
